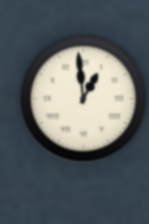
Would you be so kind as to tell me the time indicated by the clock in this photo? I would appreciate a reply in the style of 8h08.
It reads 12h59
